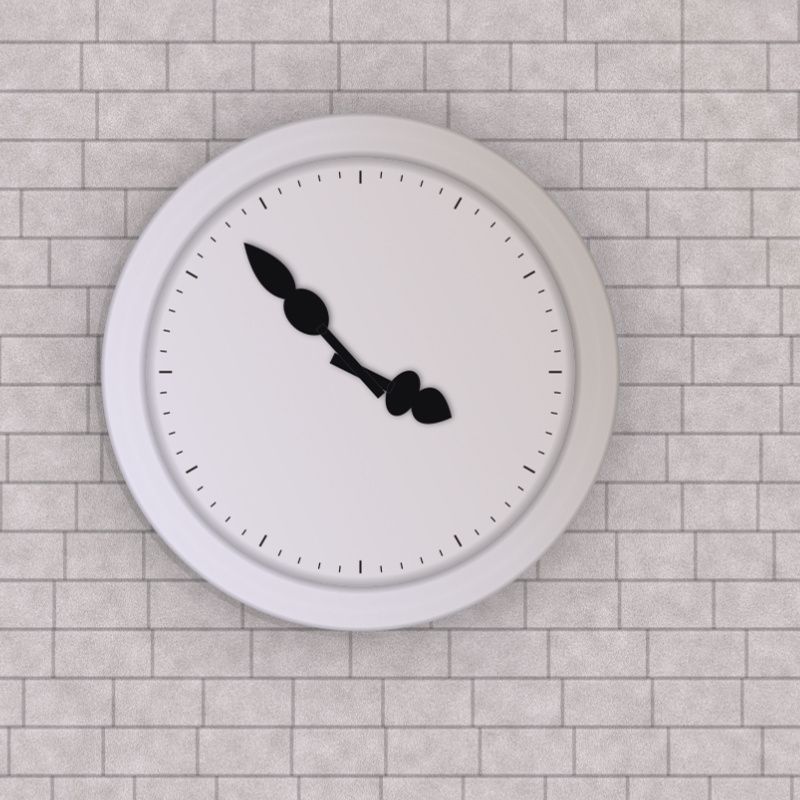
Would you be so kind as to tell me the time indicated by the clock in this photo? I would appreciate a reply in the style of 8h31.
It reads 3h53
